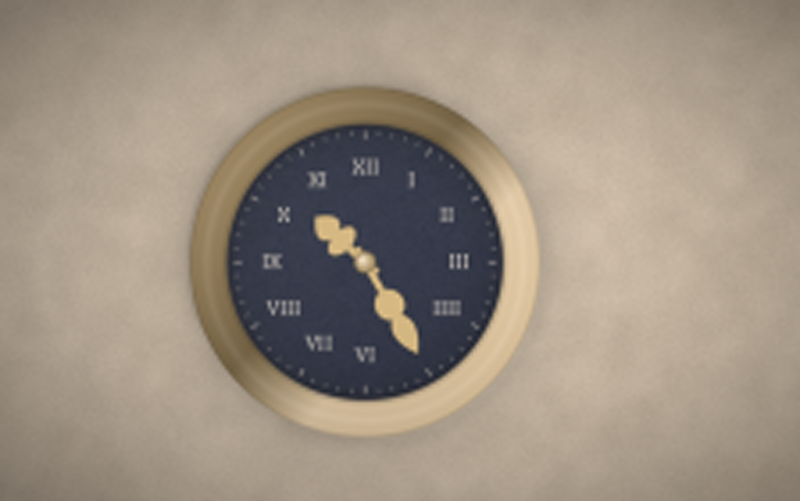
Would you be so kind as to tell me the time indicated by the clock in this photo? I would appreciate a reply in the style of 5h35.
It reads 10h25
